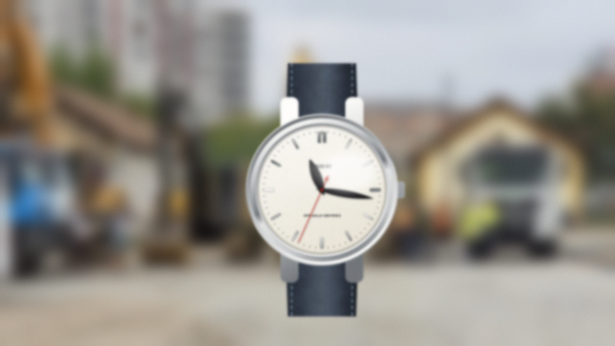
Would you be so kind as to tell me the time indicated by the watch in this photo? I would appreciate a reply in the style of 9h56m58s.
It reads 11h16m34s
